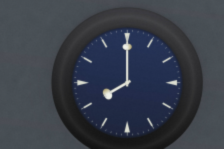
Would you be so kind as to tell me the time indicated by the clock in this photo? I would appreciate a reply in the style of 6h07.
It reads 8h00
